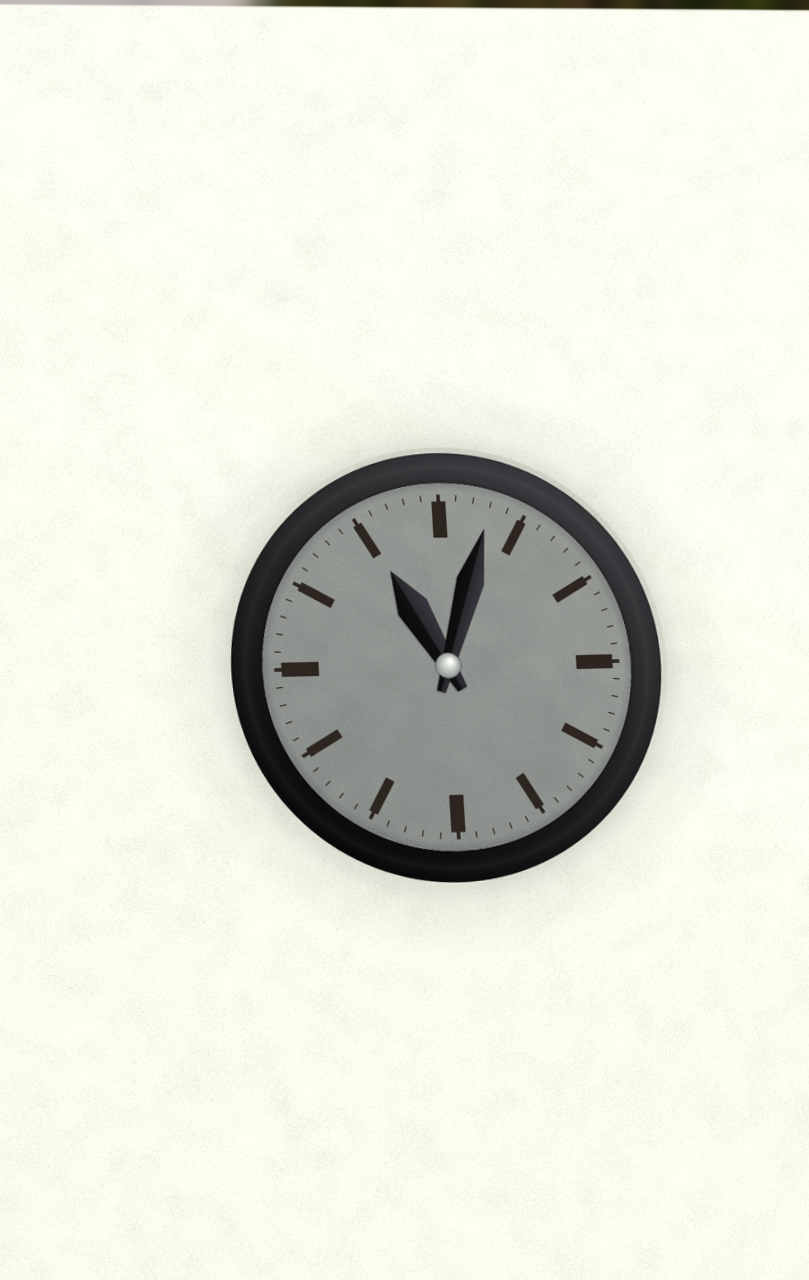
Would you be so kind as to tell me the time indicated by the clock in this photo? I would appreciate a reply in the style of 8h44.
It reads 11h03
